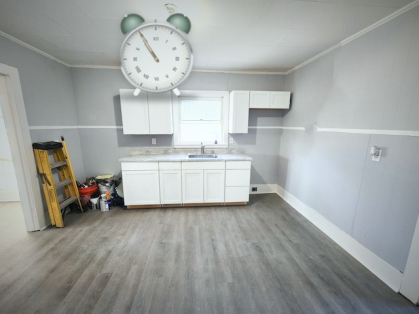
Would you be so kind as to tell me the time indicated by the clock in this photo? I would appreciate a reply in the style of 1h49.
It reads 10h55
